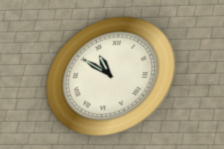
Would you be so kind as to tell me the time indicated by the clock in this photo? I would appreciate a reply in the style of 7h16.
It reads 10h50
